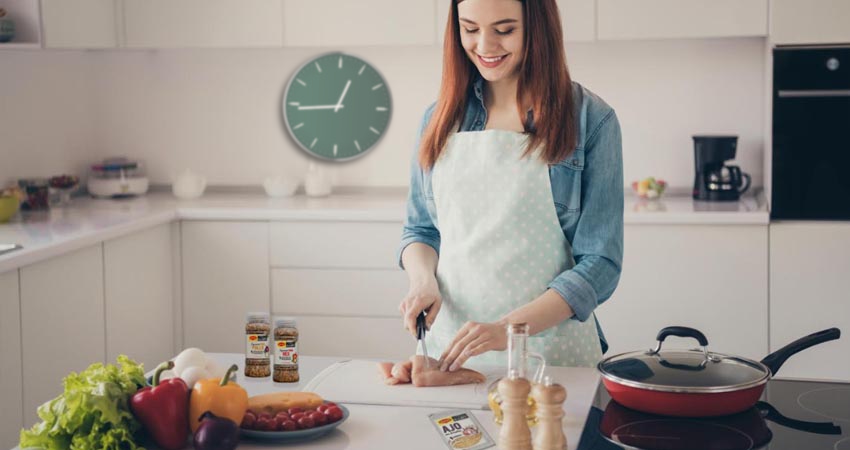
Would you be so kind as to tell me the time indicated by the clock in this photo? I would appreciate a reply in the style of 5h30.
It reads 12h44
